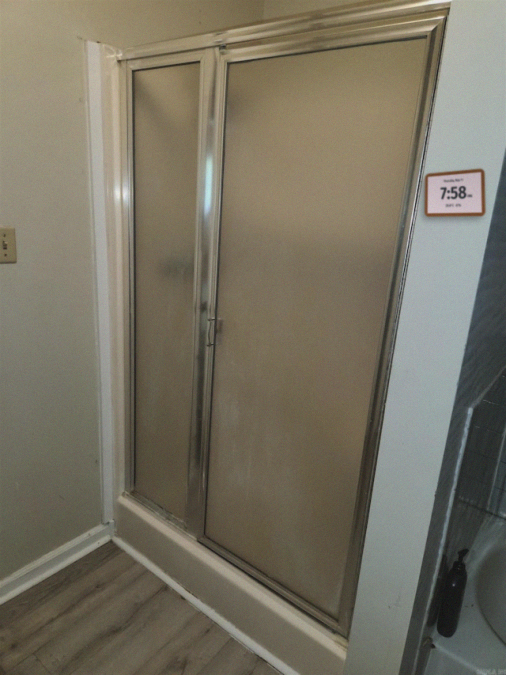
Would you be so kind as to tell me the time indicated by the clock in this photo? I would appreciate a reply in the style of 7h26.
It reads 7h58
